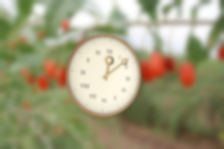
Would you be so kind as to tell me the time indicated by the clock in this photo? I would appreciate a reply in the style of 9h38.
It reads 12h08
